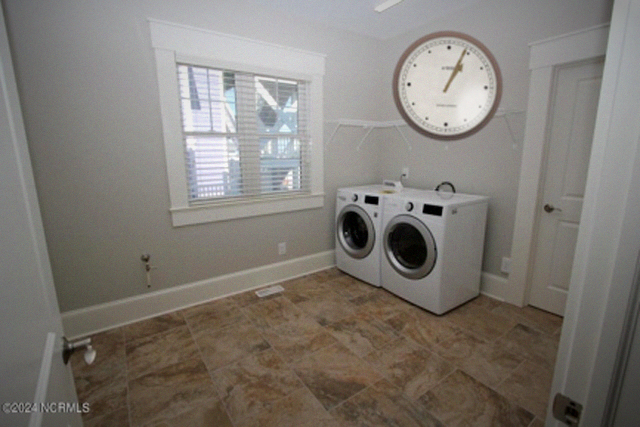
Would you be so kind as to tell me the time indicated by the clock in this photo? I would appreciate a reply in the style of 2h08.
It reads 1h04
